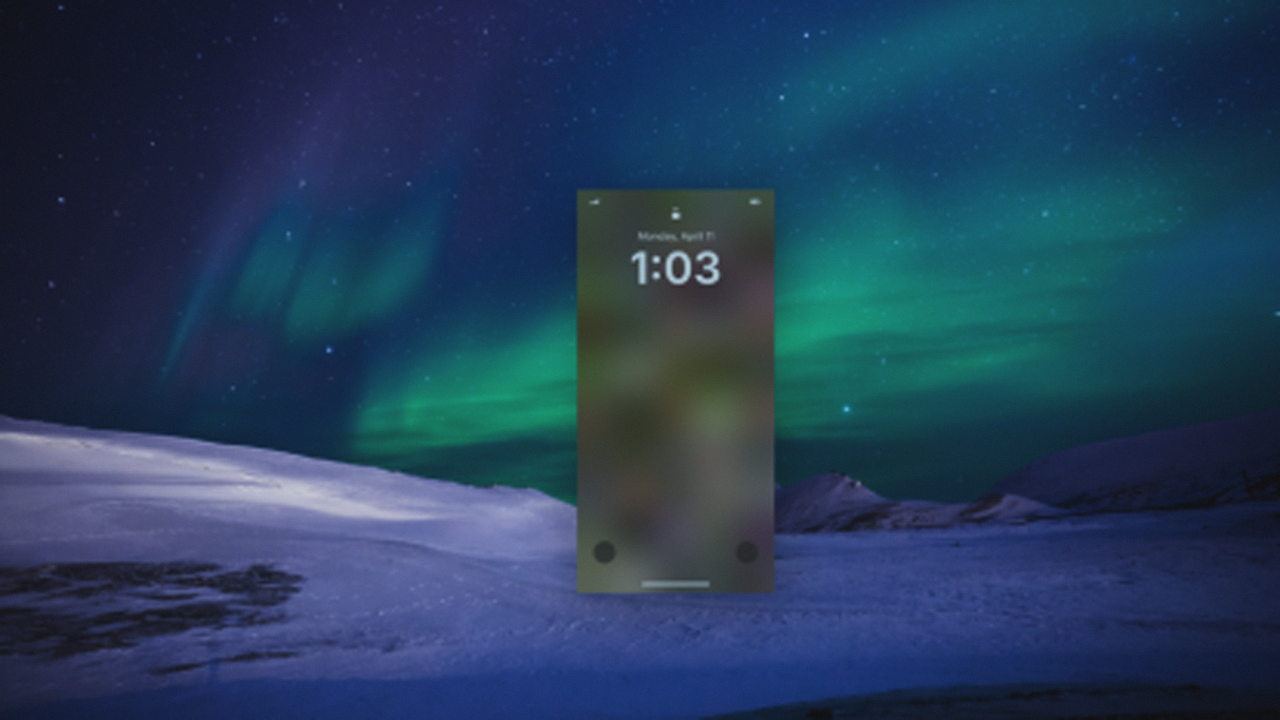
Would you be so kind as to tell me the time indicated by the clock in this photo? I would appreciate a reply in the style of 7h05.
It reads 1h03
